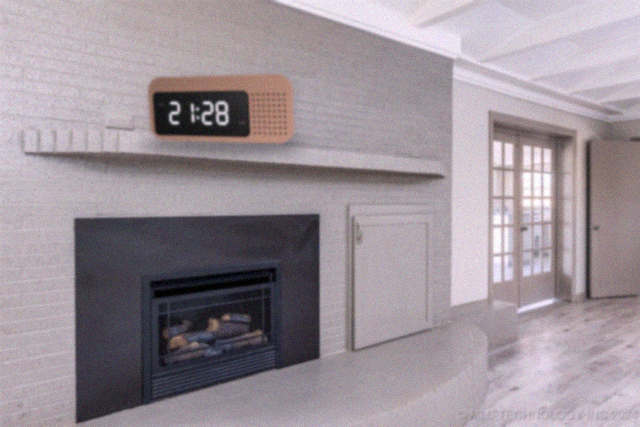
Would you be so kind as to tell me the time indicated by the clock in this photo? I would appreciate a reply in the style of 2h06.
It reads 21h28
